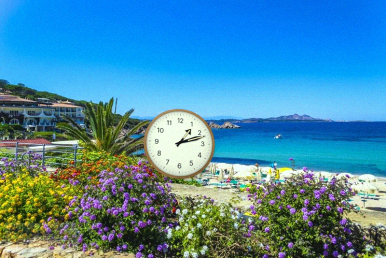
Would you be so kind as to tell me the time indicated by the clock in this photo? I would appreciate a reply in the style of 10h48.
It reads 1h12
